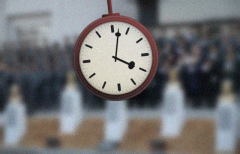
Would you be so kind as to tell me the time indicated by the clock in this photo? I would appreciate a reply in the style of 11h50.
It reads 4h02
